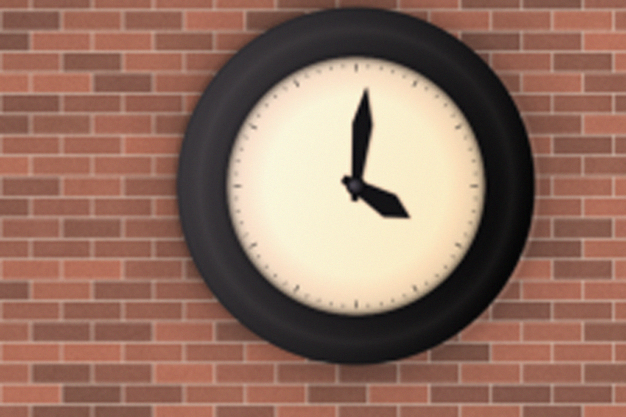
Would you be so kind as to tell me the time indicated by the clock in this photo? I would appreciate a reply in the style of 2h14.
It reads 4h01
